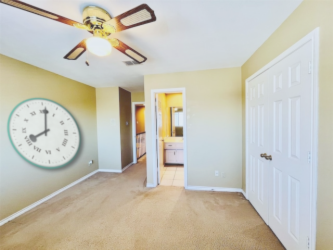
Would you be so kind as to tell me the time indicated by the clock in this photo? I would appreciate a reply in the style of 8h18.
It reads 8h01
